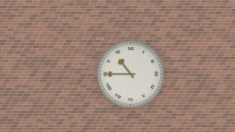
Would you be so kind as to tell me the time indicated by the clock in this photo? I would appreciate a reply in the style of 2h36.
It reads 10h45
